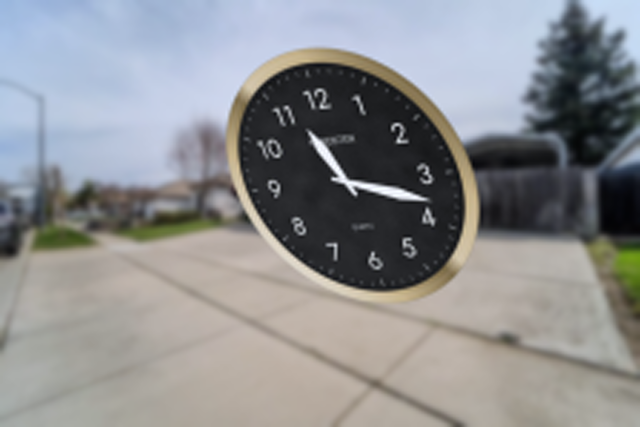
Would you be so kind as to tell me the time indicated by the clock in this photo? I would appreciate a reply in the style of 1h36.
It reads 11h18
